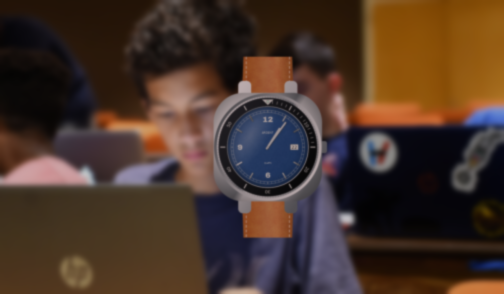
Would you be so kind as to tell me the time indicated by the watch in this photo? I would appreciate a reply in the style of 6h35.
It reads 1h06
